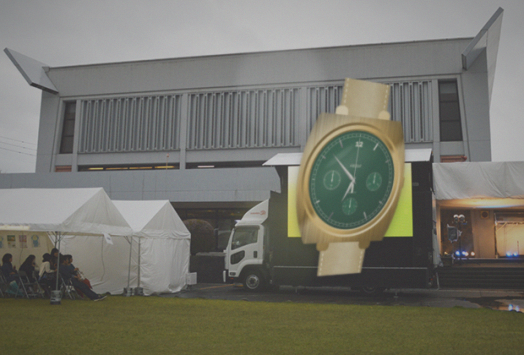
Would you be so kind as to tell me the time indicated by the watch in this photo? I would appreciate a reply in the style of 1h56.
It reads 6h52
